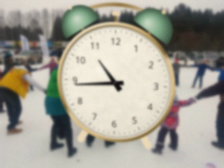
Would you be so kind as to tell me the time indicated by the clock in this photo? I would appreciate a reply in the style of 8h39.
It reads 10h44
